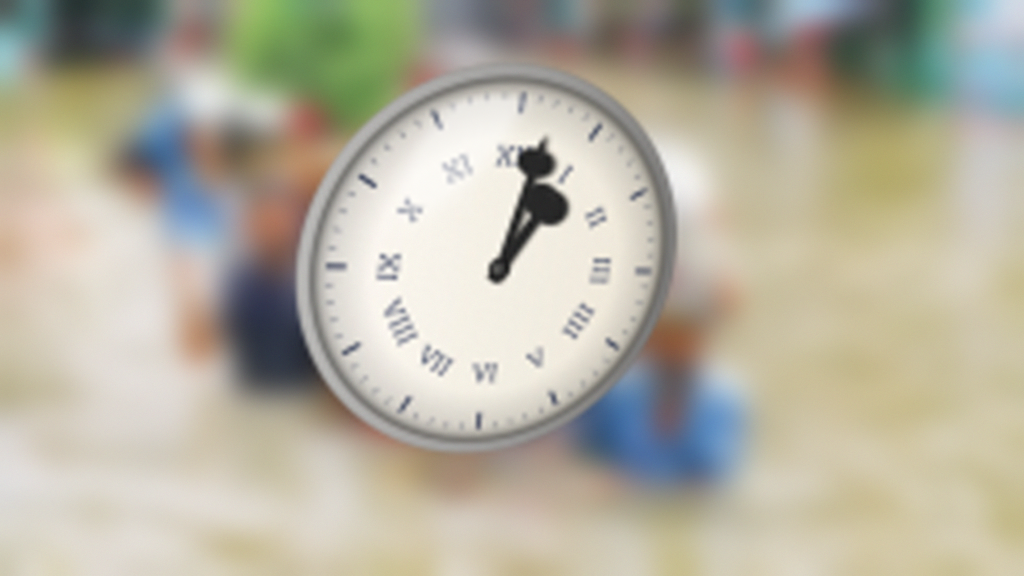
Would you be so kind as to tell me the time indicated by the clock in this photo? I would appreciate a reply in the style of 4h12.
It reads 1h02
